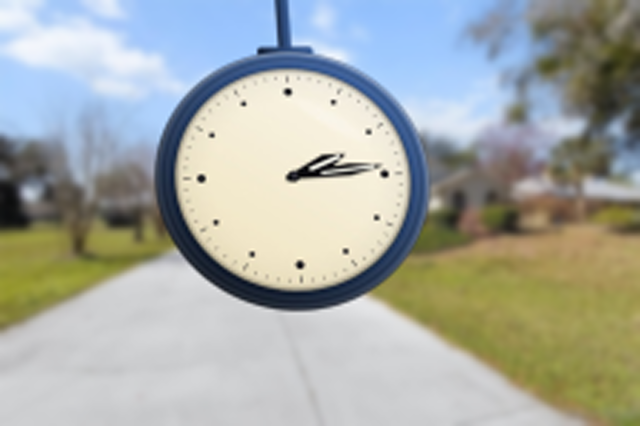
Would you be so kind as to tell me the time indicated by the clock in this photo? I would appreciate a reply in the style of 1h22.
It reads 2h14
